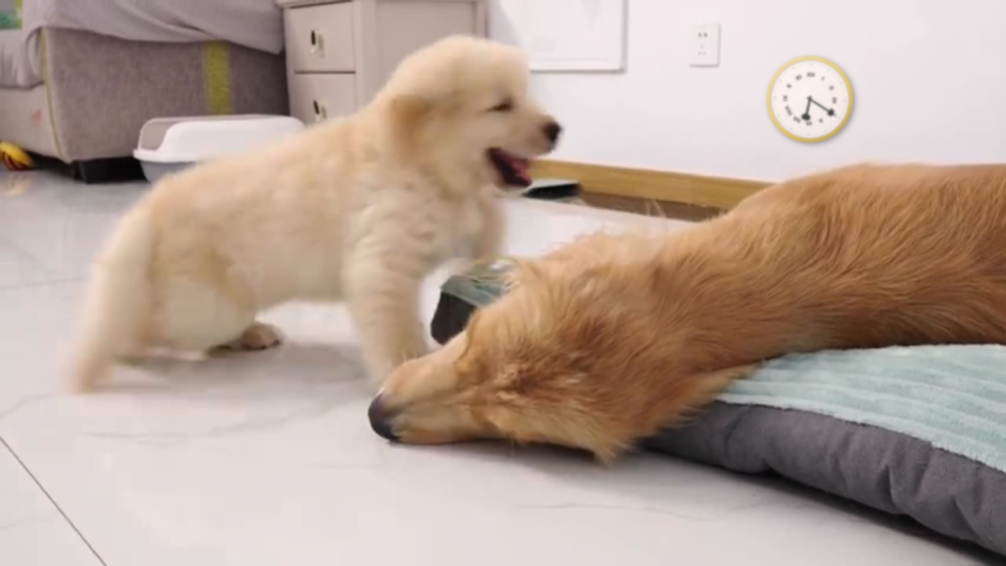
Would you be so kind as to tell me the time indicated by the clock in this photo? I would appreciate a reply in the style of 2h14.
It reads 6h20
